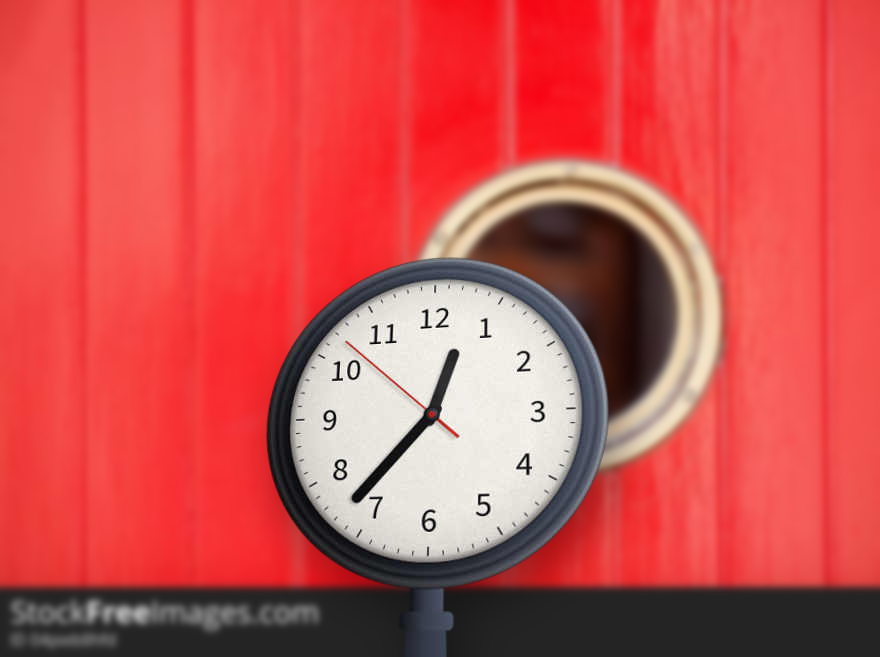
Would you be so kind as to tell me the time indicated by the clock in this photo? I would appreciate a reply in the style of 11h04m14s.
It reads 12h36m52s
